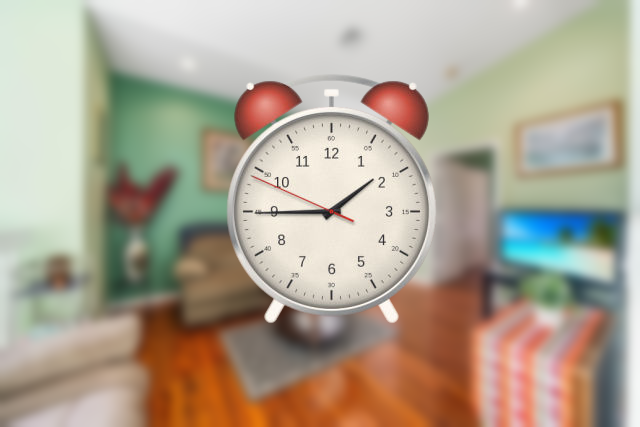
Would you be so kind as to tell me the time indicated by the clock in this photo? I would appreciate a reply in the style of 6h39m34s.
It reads 1h44m49s
